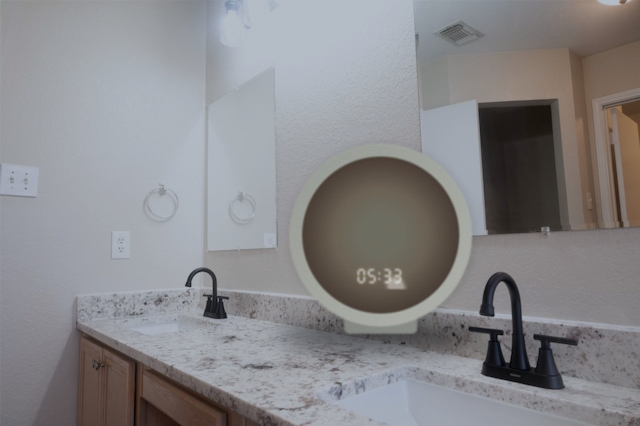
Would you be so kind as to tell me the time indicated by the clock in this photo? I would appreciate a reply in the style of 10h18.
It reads 5h33
